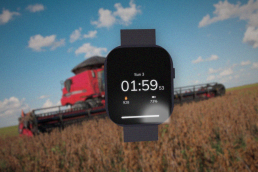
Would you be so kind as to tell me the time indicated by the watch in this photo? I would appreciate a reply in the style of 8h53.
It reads 1h59
